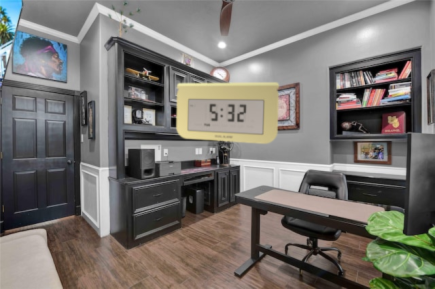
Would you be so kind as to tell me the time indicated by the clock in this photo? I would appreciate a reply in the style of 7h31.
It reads 5h32
